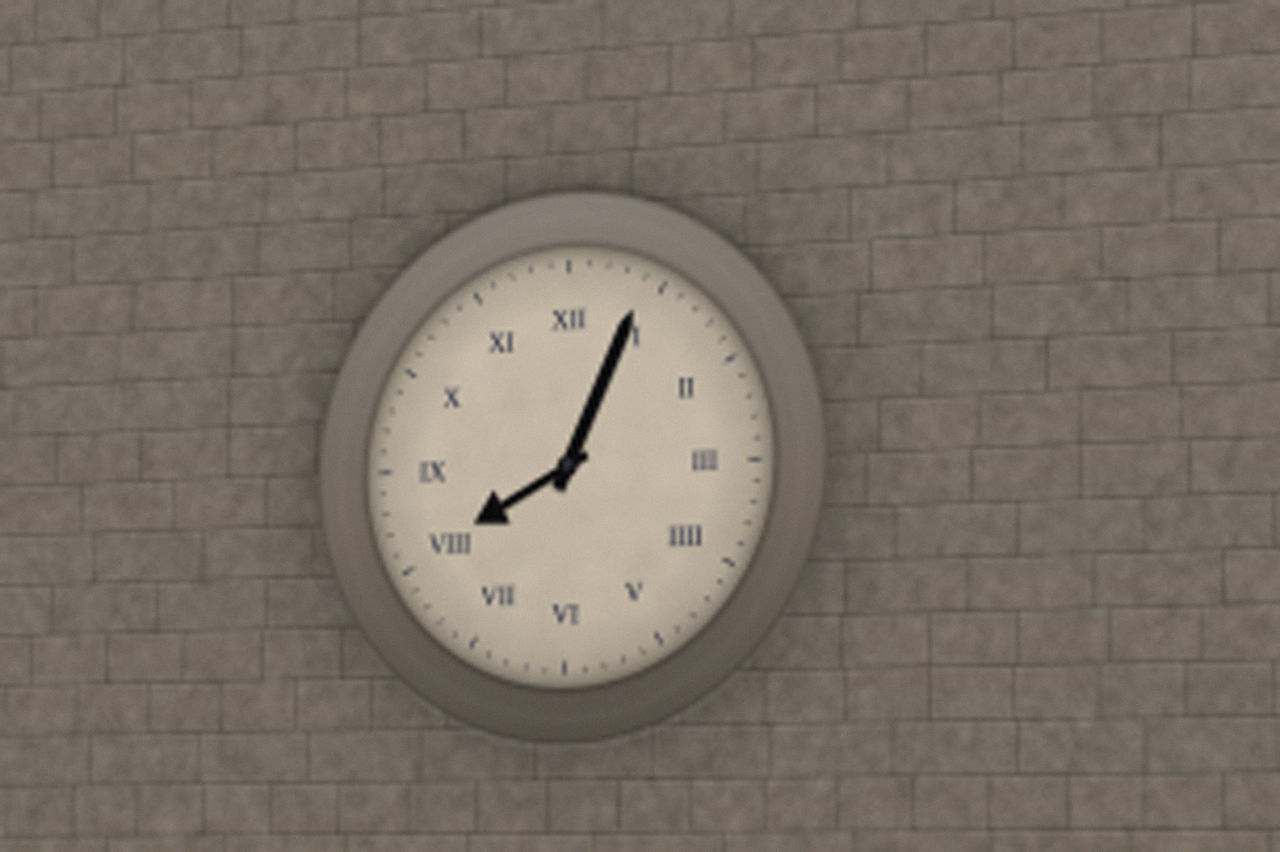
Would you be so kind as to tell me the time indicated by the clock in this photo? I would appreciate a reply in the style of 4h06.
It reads 8h04
